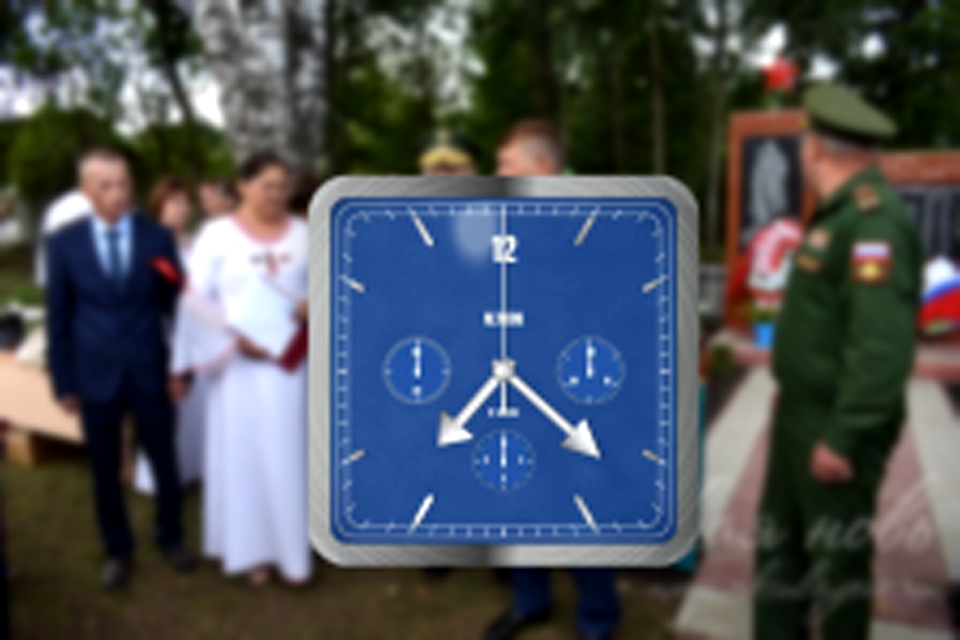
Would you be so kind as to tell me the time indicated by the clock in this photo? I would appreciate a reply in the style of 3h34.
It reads 7h22
